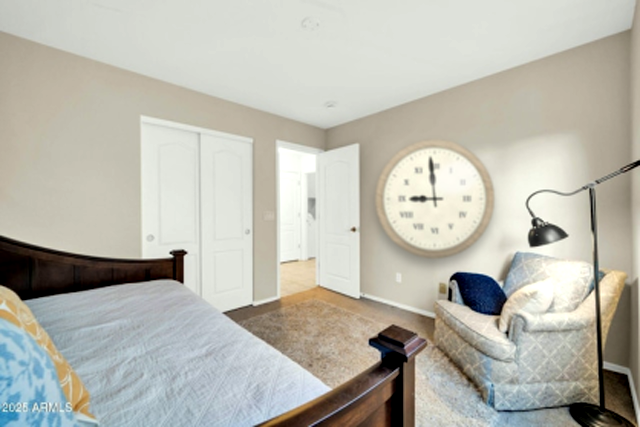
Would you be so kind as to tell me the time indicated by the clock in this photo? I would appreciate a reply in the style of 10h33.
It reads 8h59
